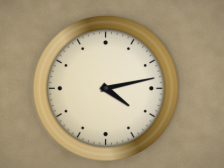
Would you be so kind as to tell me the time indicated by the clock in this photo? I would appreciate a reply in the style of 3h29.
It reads 4h13
